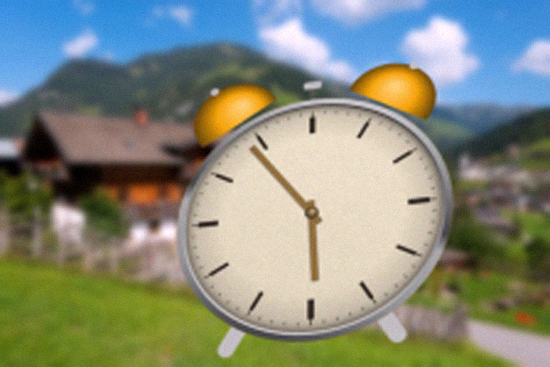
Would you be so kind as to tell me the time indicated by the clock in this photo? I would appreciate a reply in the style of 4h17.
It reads 5h54
